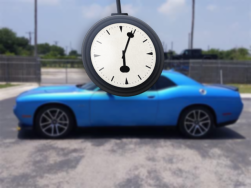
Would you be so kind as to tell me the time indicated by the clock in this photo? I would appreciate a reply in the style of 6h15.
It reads 6h04
